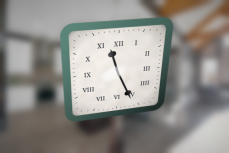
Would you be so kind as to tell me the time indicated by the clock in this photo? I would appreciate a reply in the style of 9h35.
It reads 11h26
